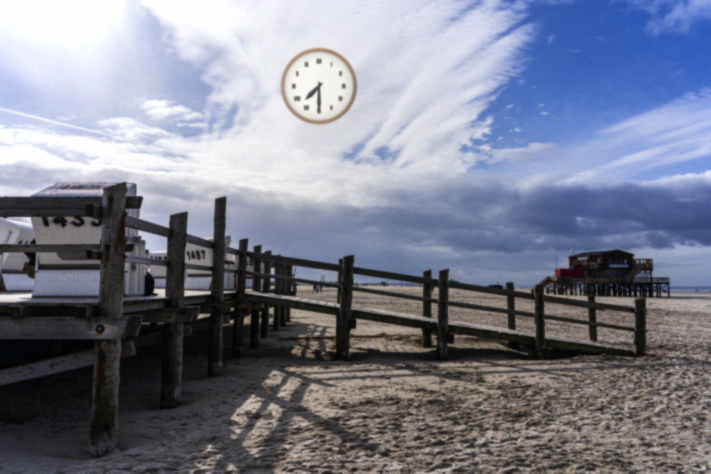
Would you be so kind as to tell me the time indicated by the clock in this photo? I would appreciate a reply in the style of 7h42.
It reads 7h30
